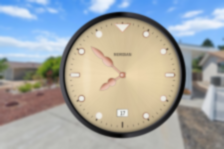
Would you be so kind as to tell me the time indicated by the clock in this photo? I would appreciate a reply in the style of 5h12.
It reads 7h52
